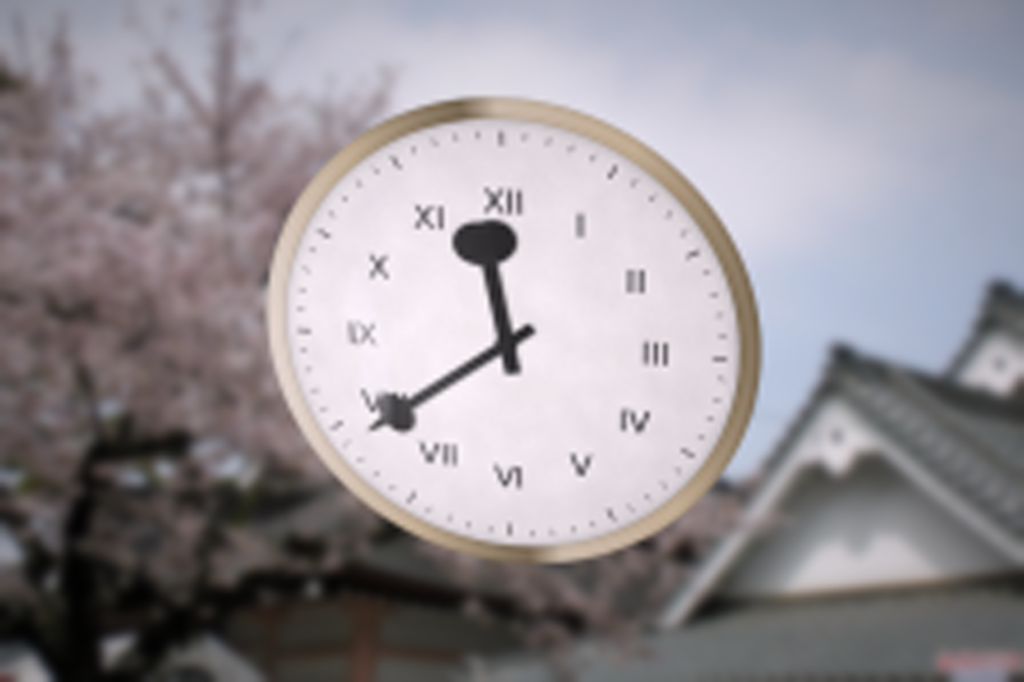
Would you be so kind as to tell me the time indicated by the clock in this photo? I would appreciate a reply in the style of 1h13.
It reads 11h39
